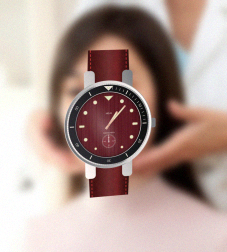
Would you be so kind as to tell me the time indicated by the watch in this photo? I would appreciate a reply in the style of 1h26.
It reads 1h07
